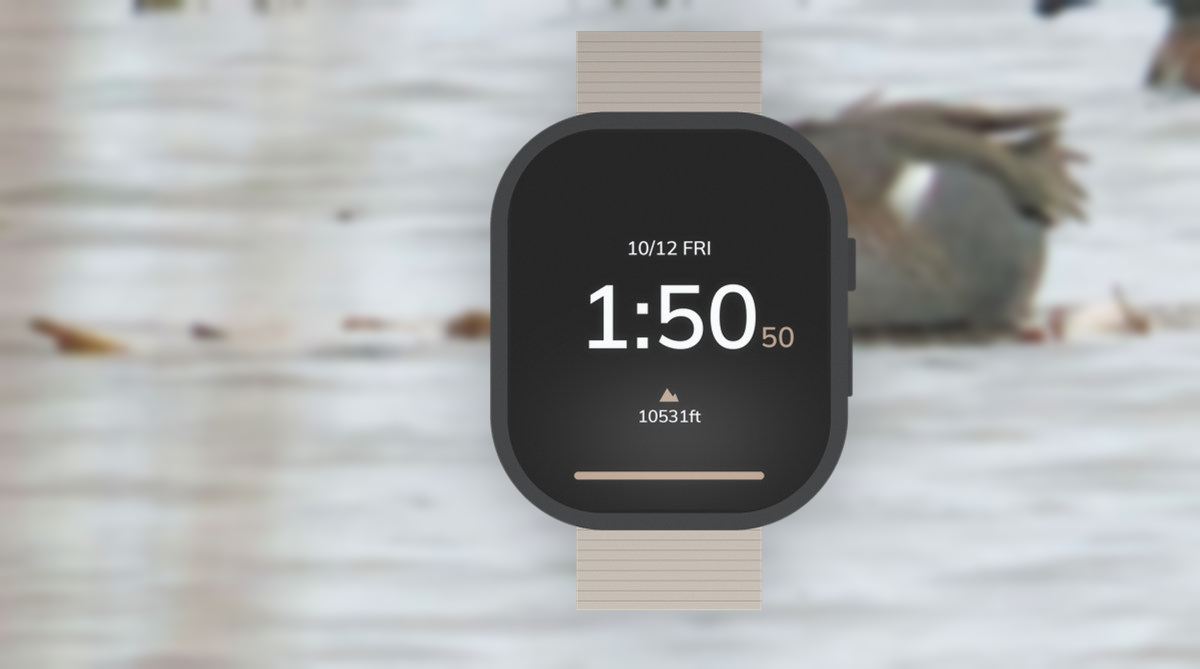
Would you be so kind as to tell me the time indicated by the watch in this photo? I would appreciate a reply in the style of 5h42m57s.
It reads 1h50m50s
